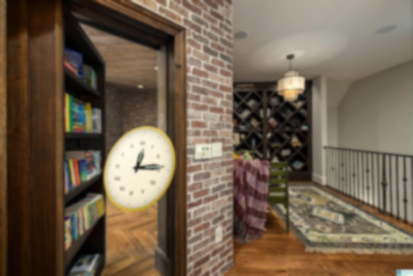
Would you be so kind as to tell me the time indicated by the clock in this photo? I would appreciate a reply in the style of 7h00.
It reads 12h14
